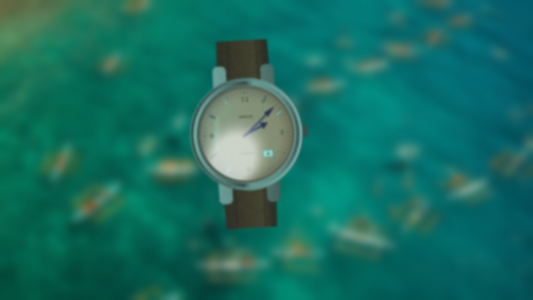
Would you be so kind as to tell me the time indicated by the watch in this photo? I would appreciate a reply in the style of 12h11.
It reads 2h08
